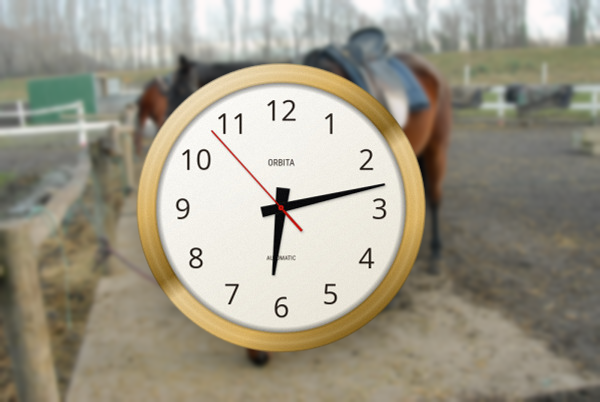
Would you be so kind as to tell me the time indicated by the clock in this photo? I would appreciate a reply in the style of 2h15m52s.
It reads 6h12m53s
